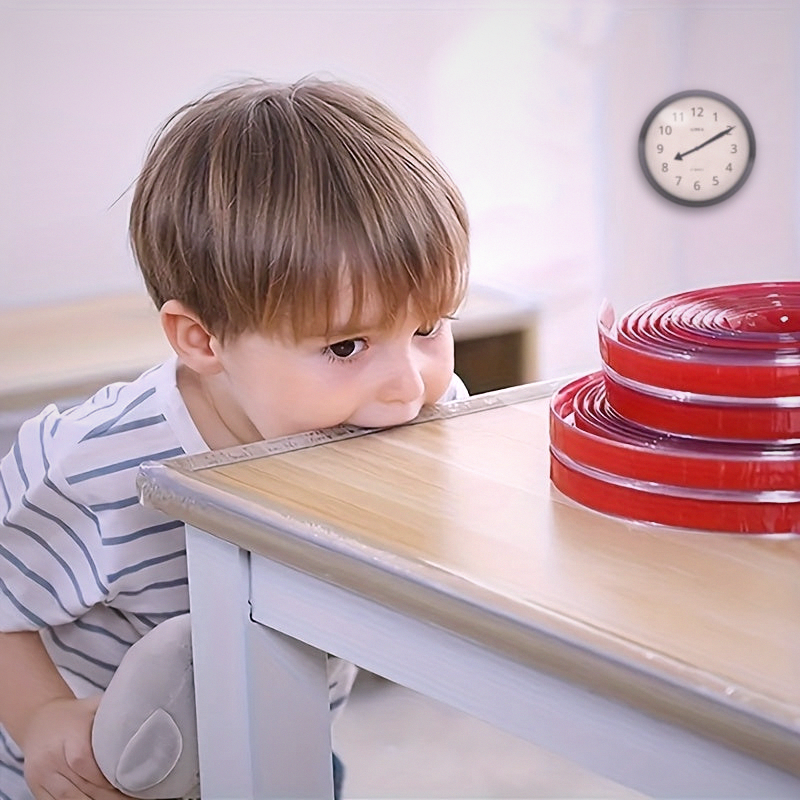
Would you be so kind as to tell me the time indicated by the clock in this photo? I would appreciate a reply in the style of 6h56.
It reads 8h10
